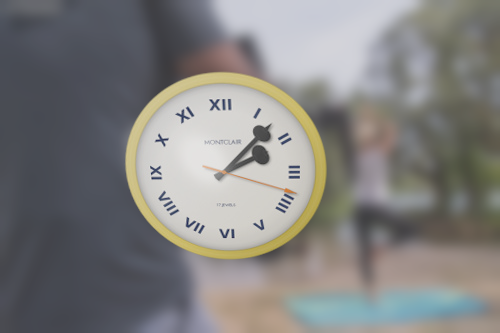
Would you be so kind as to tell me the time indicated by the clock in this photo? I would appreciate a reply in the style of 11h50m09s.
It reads 2h07m18s
